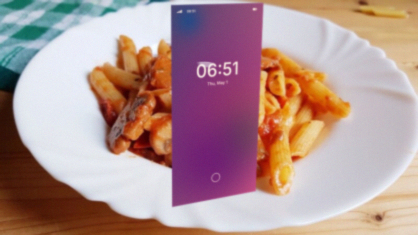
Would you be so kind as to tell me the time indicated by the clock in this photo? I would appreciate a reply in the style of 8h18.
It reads 6h51
